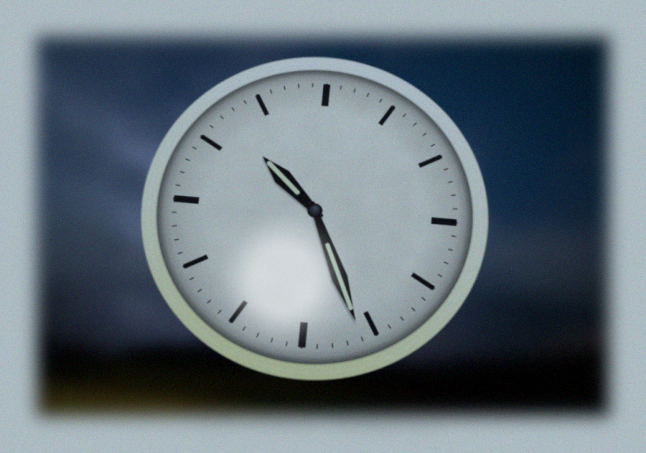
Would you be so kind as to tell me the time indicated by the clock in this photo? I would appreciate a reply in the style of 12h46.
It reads 10h26
